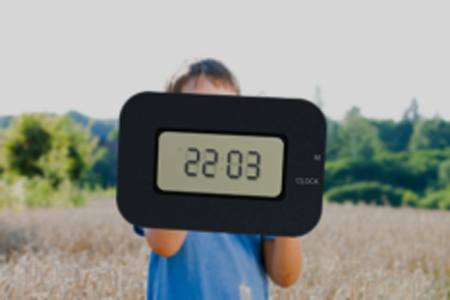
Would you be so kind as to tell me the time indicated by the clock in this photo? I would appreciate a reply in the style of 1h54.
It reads 22h03
